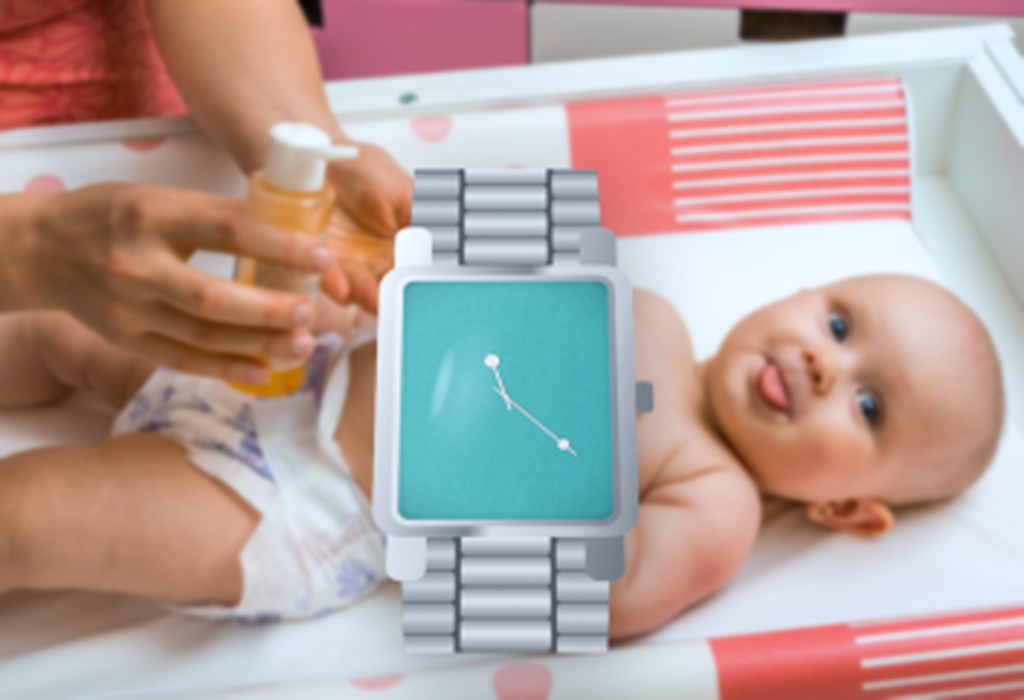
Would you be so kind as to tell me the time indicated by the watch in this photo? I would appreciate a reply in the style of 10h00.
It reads 11h22
